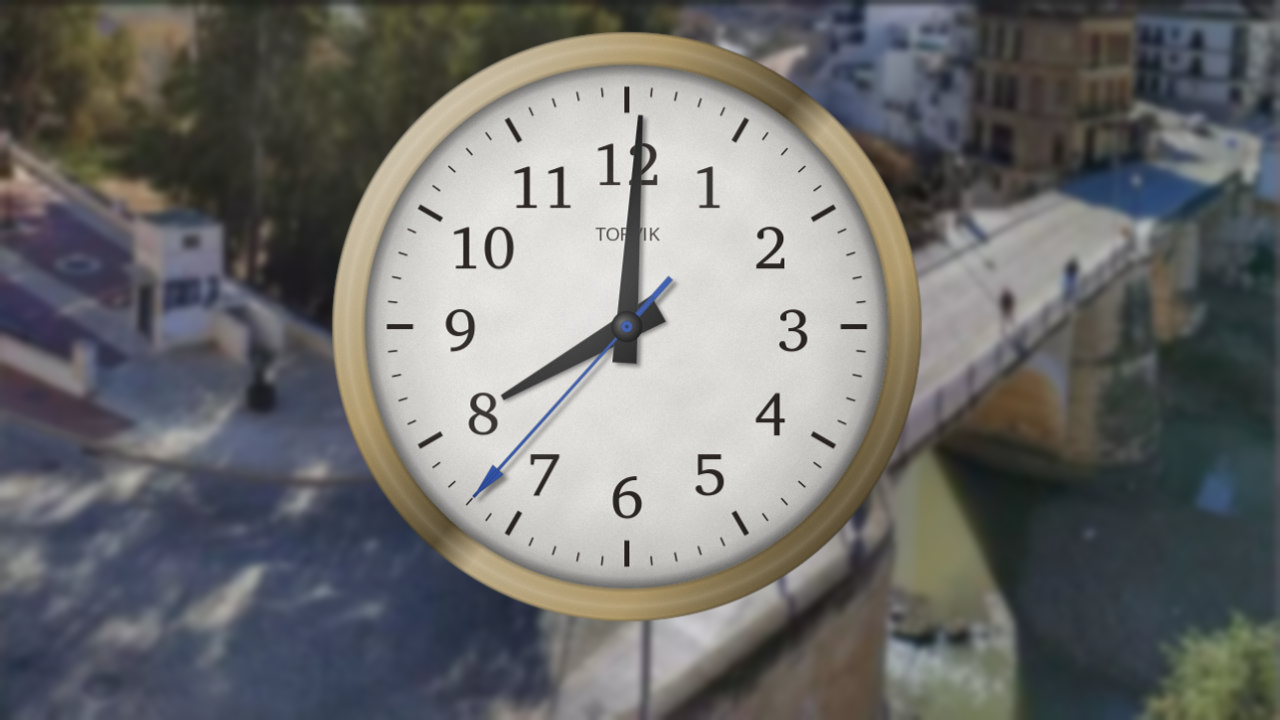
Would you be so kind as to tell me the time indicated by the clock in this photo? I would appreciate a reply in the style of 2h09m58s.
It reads 8h00m37s
